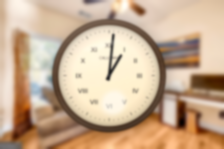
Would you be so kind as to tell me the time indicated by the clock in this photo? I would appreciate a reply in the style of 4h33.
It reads 1h01
